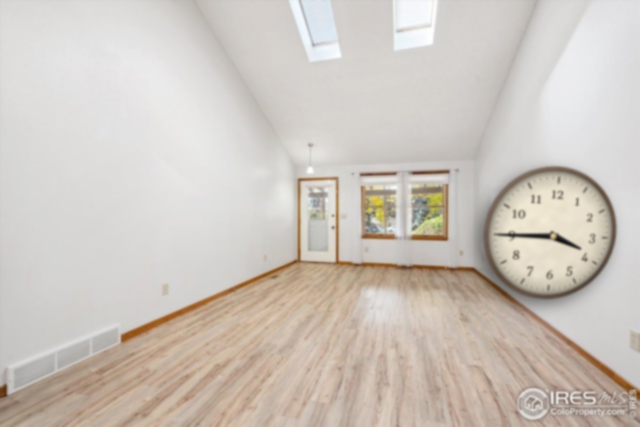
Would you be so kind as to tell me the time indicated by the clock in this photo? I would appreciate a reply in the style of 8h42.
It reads 3h45
